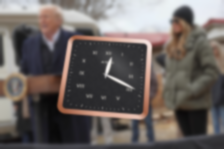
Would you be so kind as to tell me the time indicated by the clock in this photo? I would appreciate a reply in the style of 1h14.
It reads 12h19
